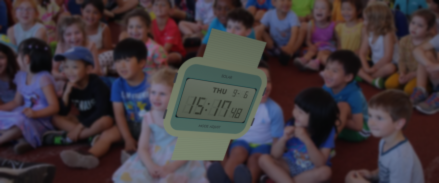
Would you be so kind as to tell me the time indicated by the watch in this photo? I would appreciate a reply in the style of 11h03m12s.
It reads 15h17m48s
